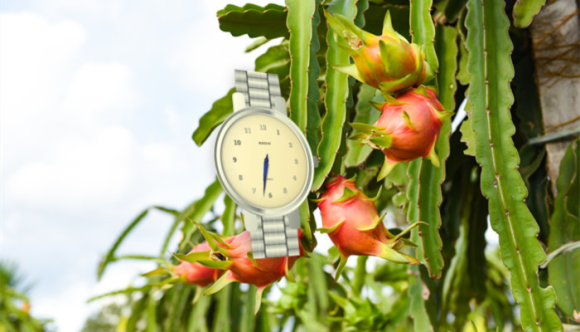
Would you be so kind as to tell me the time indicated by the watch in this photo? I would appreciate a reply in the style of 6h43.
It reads 6h32
